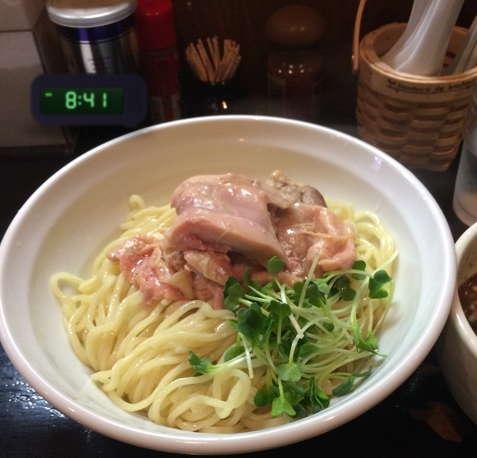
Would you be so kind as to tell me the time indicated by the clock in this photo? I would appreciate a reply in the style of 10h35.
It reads 8h41
